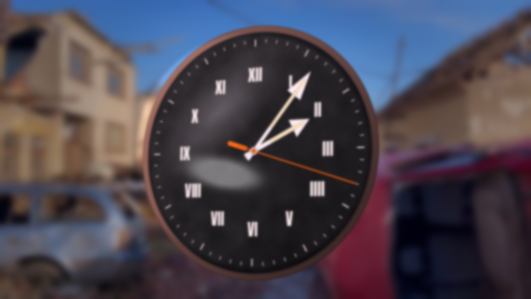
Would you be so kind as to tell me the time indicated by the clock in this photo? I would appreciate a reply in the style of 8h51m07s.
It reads 2h06m18s
